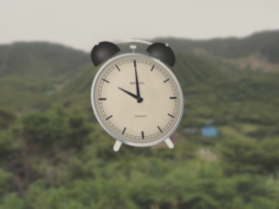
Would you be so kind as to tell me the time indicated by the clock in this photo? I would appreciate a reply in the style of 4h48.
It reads 10h00
